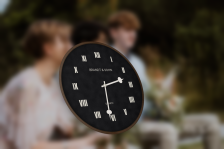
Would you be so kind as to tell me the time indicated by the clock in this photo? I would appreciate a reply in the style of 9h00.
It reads 2h31
